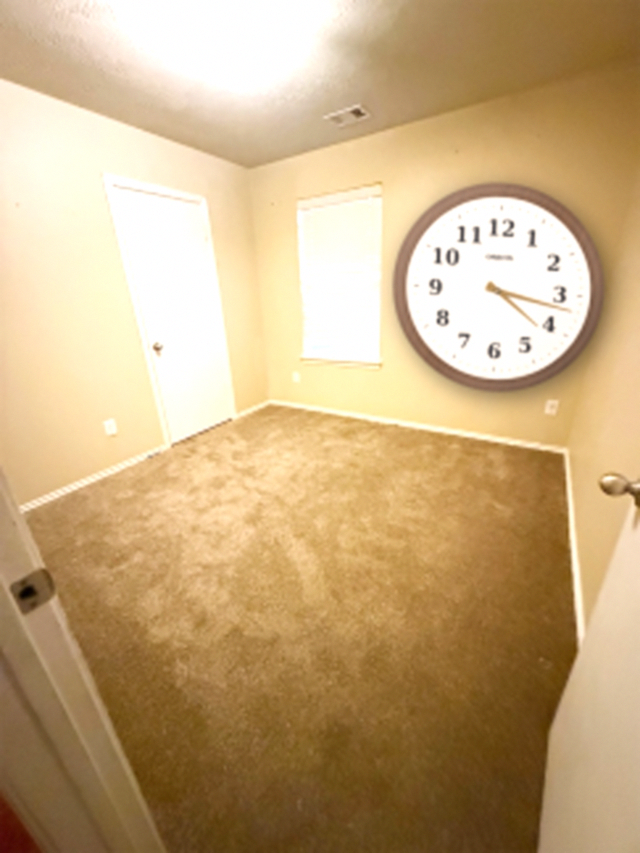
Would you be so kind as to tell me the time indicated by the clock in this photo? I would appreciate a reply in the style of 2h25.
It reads 4h17
